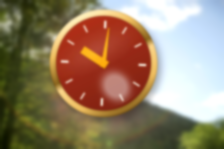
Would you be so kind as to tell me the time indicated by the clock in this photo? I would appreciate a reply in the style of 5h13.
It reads 10h01
